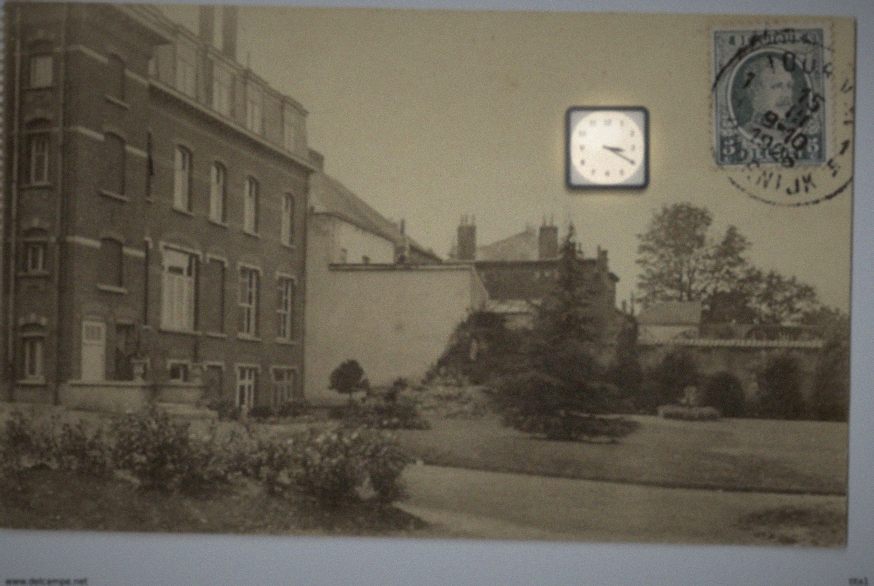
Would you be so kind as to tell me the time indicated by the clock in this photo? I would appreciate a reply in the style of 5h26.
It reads 3h20
